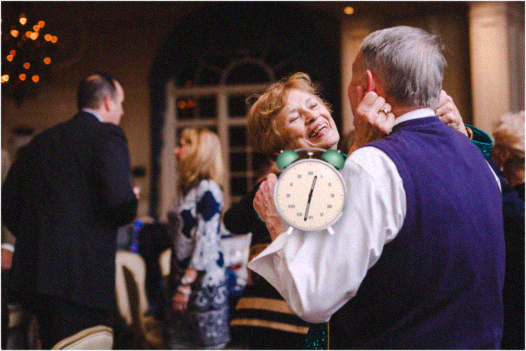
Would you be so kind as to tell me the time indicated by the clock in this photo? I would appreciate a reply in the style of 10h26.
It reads 12h32
